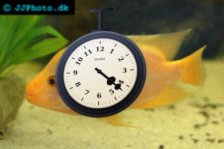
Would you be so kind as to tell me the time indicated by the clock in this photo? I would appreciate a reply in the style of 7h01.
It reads 4h22
